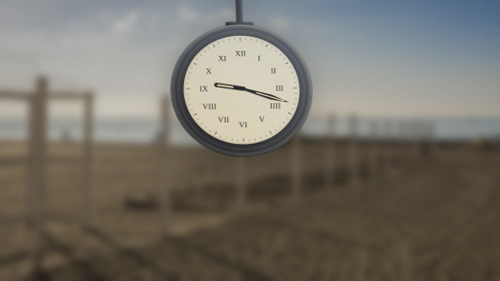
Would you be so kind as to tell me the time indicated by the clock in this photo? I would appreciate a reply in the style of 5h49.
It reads 9h18
